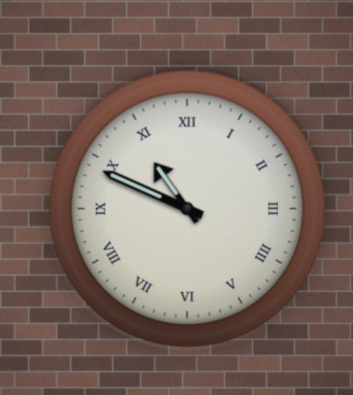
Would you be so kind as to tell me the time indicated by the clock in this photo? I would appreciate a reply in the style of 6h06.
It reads 10h49
